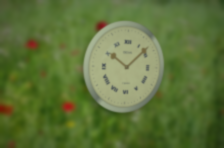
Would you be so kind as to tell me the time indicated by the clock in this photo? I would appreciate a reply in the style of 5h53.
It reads 10h08
